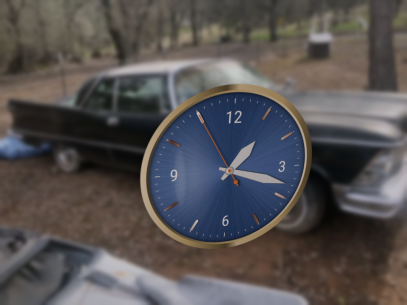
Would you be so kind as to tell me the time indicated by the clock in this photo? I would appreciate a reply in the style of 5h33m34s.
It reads 1h17m55s
